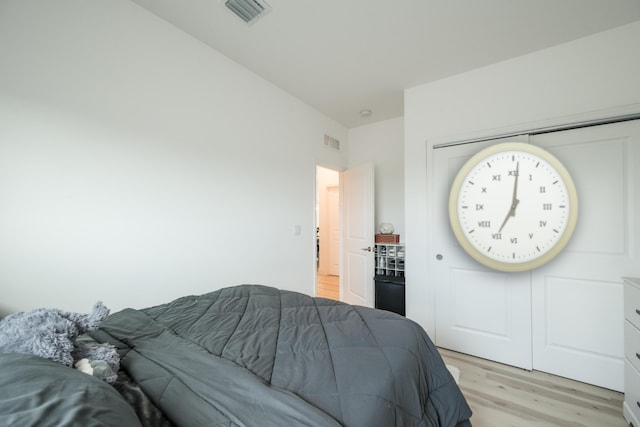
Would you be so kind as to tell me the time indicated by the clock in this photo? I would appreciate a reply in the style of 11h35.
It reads 7h01
